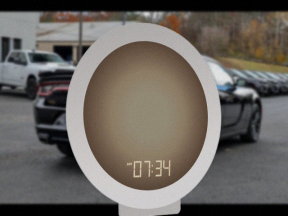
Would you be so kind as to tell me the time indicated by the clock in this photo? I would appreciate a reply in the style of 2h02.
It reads 7h34
